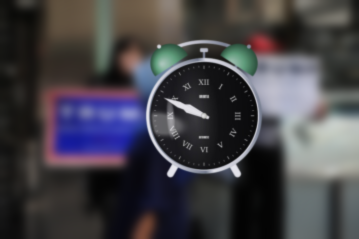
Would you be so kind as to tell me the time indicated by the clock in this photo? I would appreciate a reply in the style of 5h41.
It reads 9h49
